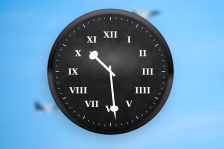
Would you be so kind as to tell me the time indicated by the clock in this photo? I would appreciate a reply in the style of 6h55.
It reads 10h29
